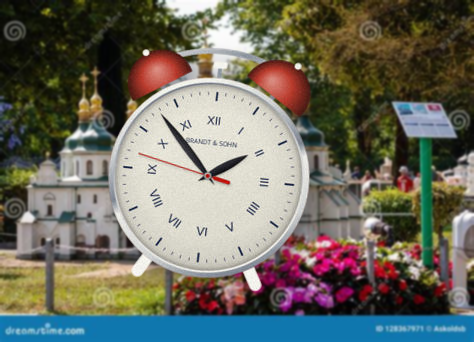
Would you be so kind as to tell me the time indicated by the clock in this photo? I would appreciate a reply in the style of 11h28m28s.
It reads 1h52m47s
